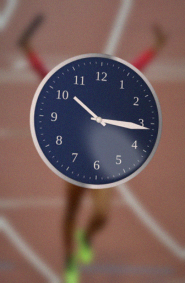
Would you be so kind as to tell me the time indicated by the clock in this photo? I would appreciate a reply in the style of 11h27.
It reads 10h16
